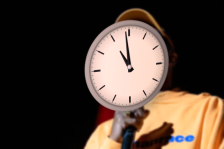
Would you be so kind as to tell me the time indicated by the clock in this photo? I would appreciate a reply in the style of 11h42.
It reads 10h59
